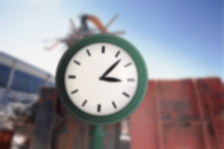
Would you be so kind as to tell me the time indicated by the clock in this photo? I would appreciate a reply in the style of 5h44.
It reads 3h07
